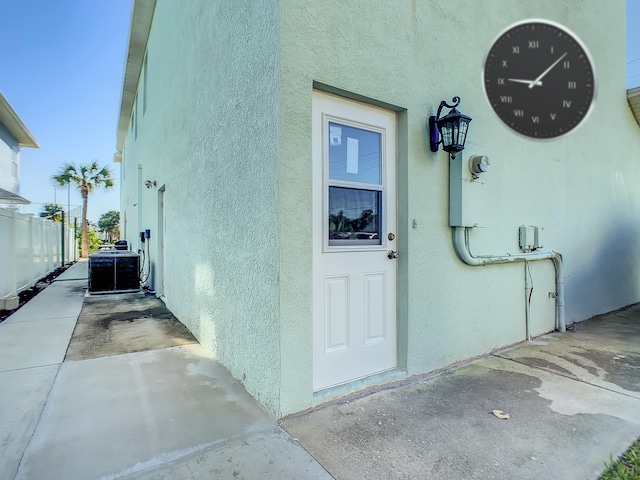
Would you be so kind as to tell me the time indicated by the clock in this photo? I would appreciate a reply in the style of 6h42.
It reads 9h08
